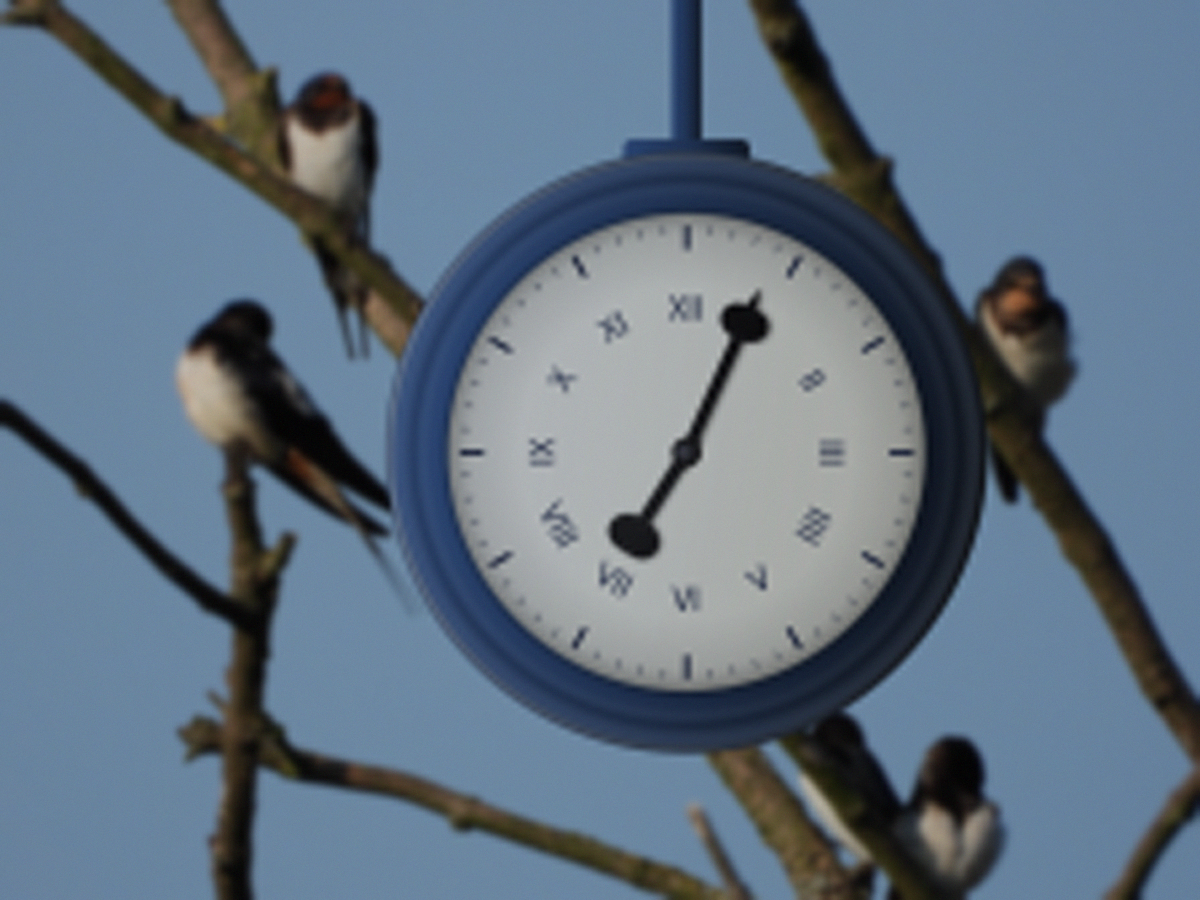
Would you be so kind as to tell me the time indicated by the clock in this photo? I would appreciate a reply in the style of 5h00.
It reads 7h04
